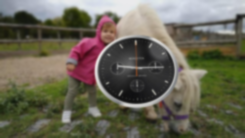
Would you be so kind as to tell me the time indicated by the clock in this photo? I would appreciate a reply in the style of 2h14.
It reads 9h15
